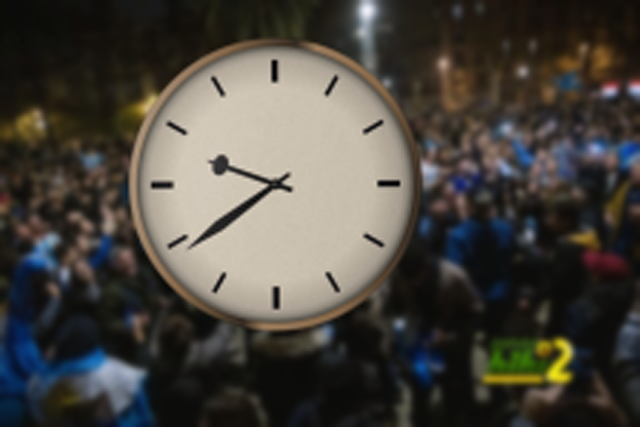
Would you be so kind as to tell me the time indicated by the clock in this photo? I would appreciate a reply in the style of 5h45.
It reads 9h39
